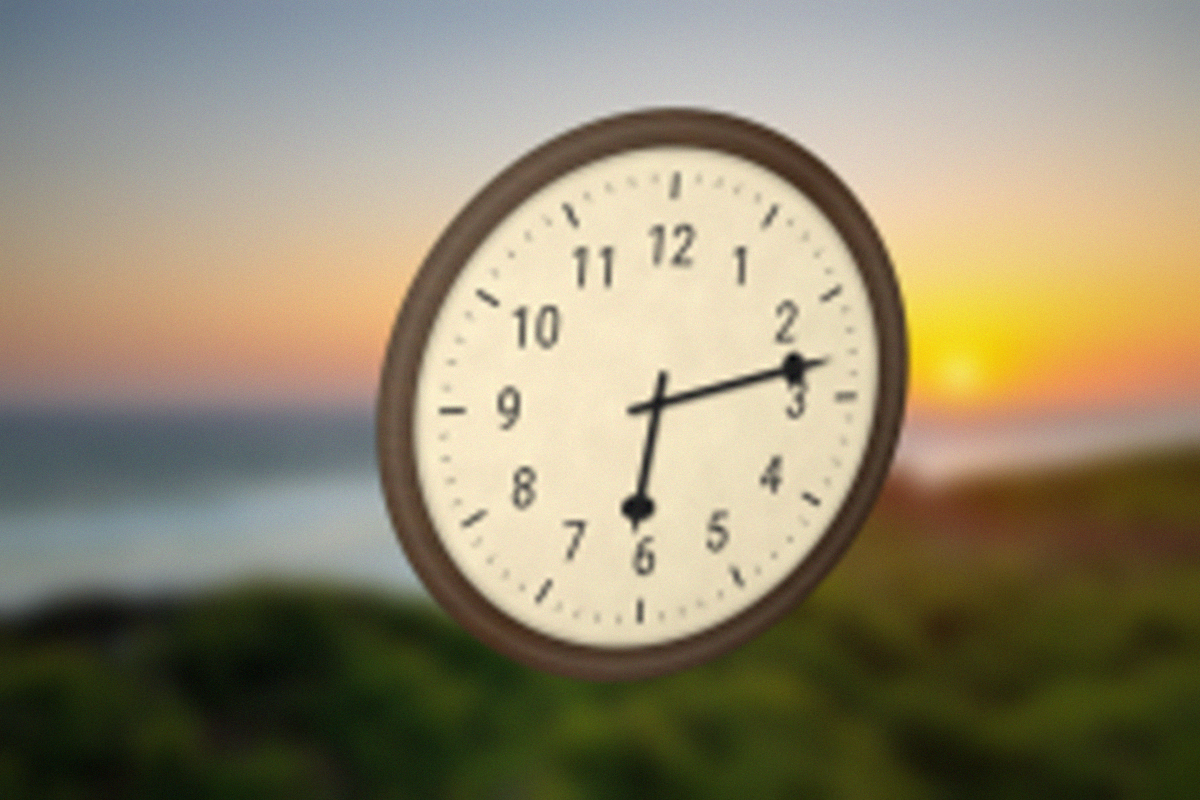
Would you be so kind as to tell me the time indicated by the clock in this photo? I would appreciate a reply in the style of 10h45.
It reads 6h13
